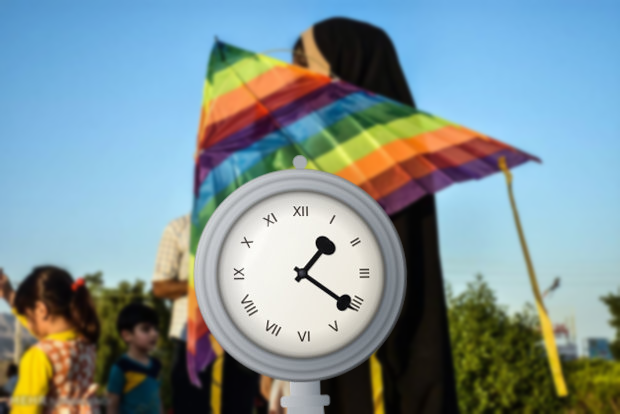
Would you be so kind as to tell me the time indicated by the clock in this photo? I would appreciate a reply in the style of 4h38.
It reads 1h21
